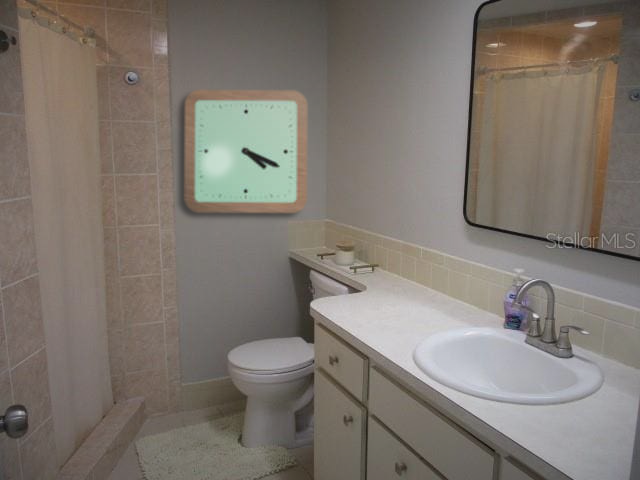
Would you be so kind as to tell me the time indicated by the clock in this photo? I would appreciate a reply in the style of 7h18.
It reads 4h19
